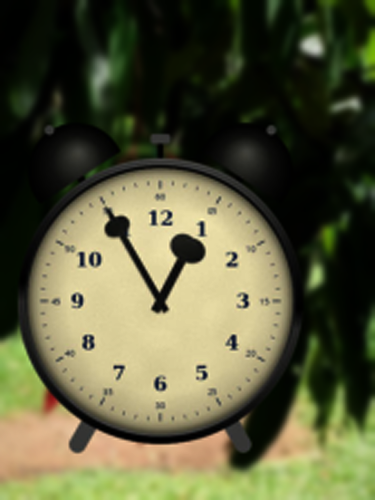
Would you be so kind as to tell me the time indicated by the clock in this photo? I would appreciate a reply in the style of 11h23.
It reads 12h55
